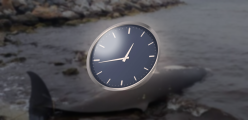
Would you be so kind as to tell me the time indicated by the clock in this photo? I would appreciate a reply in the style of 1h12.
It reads 12h44
